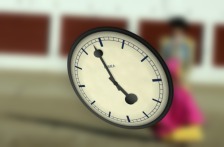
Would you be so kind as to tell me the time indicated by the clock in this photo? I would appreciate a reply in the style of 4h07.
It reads 4h58
